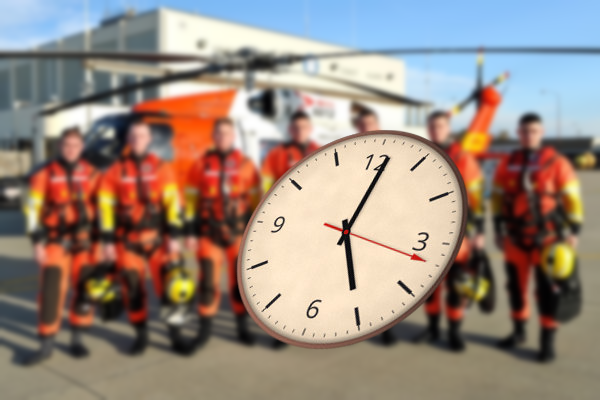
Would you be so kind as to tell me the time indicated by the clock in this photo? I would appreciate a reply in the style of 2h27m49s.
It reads 5h01m17s
